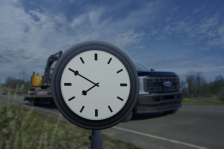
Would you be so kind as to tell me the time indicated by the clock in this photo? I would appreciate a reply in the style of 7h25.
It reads 7h50
